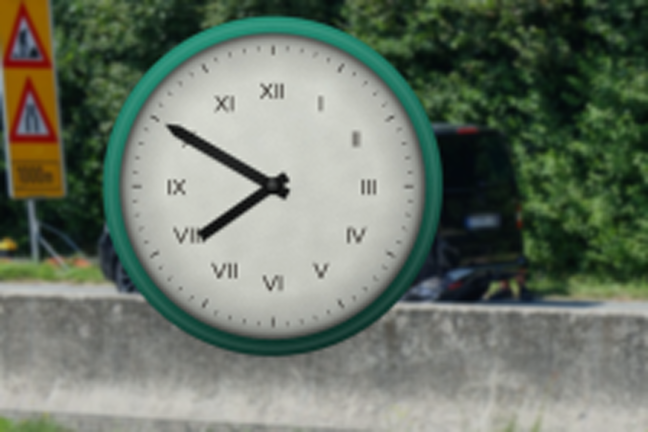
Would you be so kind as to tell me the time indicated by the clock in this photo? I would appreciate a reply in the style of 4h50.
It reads 7h50
